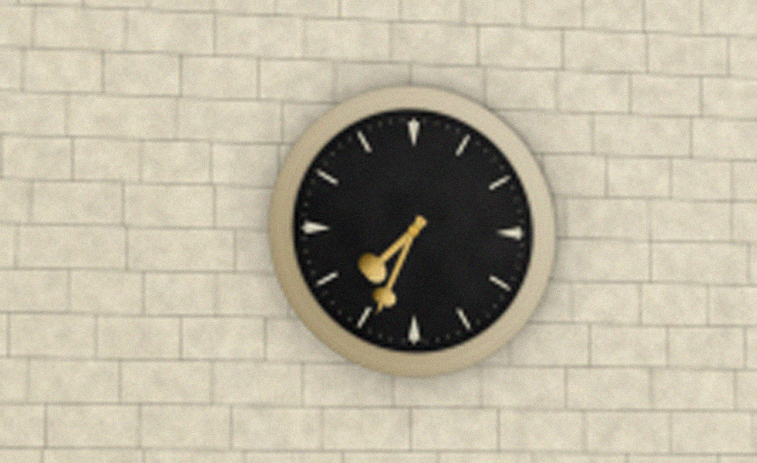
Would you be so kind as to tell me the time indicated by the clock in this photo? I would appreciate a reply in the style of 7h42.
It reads 7h34
